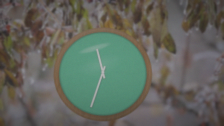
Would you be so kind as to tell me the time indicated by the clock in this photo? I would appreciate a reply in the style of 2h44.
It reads 11h33
